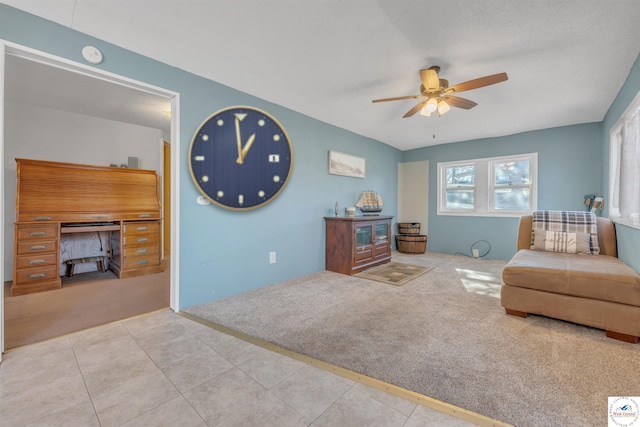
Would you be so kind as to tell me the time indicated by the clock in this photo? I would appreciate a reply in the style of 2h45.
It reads 12h59
